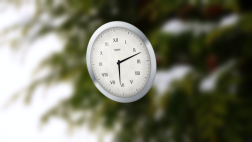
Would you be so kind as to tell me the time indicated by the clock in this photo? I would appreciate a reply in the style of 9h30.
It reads 6h12
